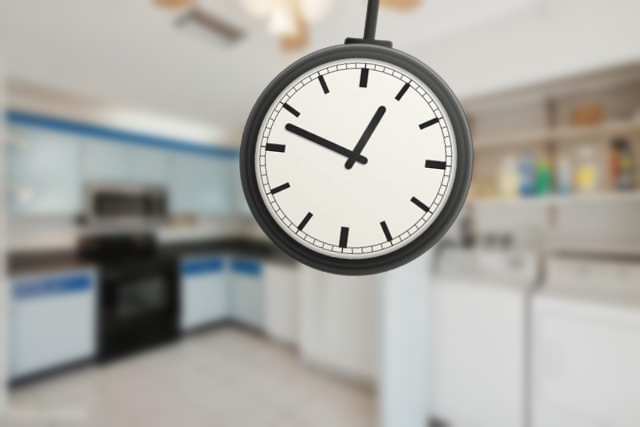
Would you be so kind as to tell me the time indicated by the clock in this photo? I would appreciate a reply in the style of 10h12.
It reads 12h48
